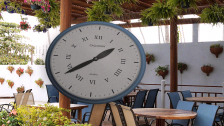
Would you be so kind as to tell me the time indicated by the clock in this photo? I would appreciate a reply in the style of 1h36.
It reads 1h39
